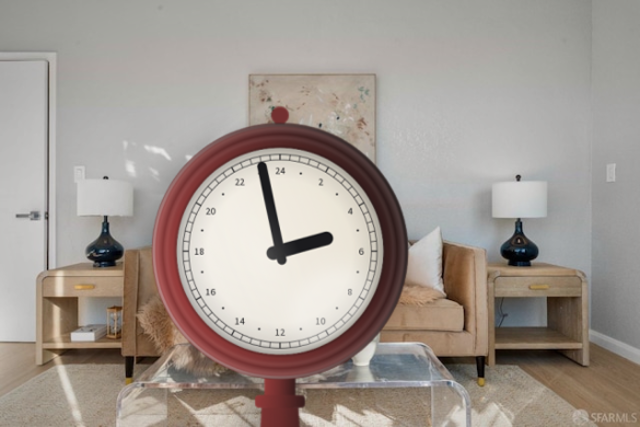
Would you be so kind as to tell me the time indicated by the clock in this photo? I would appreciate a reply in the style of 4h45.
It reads 4h58
